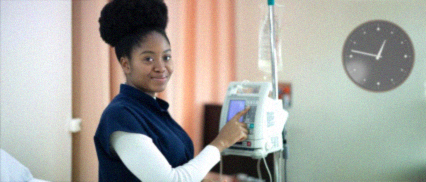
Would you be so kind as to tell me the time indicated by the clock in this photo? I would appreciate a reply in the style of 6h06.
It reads 12h47
